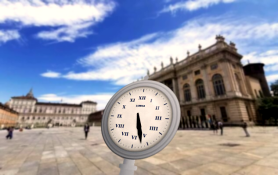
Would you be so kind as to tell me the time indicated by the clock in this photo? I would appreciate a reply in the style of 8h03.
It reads 5h27
